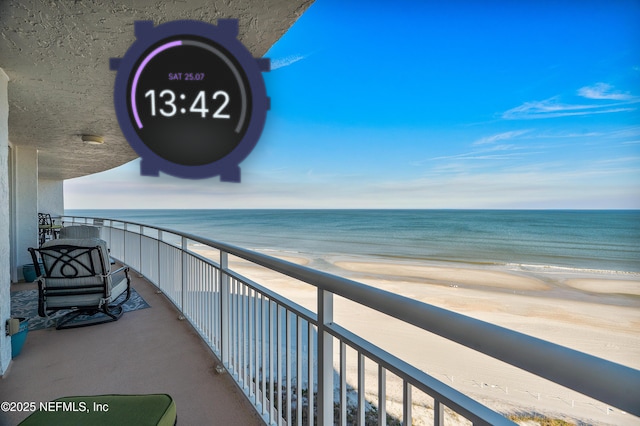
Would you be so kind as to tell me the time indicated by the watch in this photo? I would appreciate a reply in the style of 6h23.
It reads 13h42
